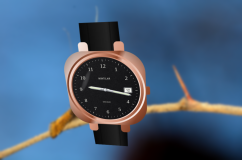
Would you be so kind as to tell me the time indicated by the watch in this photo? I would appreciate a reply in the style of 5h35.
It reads 9h17
